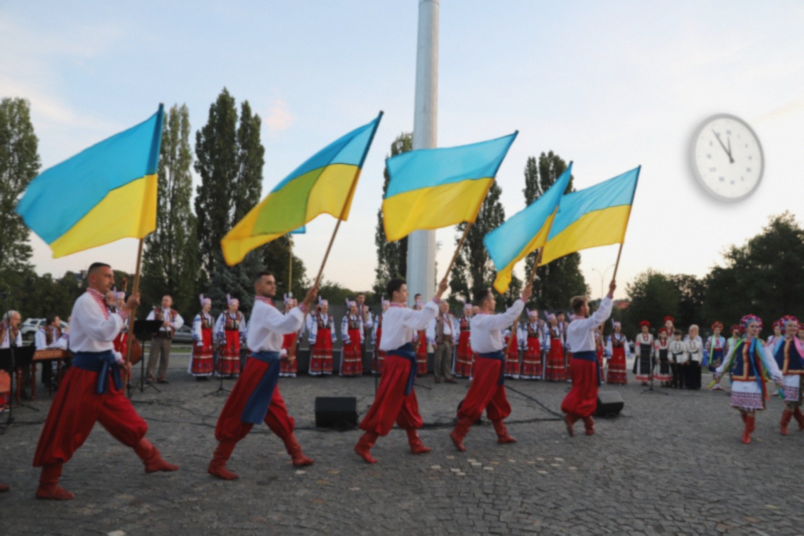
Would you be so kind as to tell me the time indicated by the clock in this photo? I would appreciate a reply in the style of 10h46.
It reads 11h54
